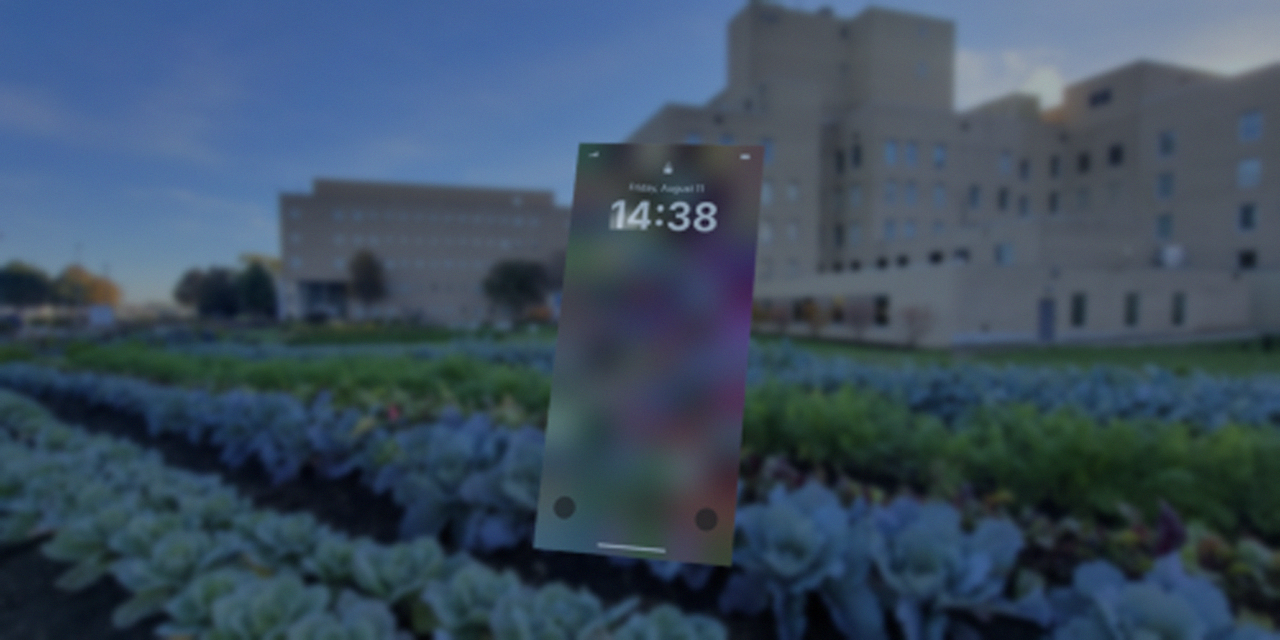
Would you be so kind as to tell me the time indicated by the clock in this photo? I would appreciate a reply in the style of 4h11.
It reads 14h38
